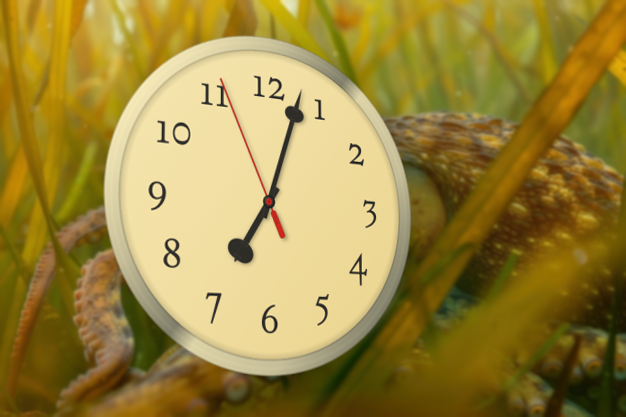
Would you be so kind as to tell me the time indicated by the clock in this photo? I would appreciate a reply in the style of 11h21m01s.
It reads 7h02m56s
